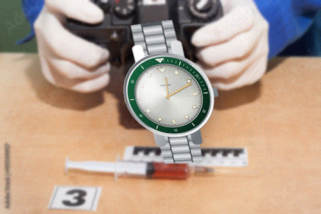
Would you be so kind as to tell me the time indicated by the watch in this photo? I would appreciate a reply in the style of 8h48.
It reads 12h11
